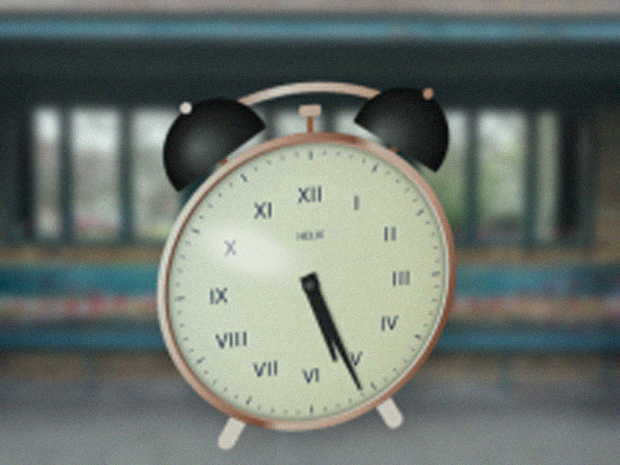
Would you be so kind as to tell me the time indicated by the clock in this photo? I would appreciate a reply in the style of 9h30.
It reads 5h26
